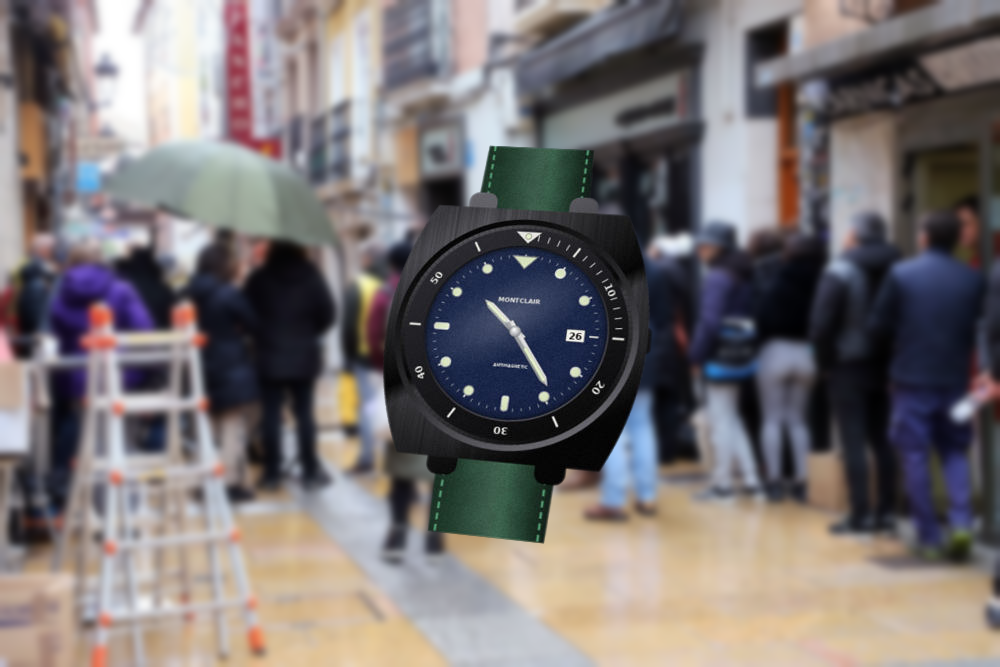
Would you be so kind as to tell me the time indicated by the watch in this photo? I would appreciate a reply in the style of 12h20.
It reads 10h24
